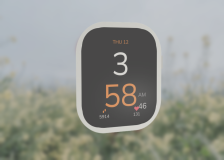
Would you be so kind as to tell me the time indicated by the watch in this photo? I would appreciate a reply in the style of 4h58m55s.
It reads 3h58m46s
